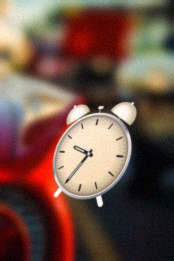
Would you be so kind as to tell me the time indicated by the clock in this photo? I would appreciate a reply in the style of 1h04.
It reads 9h35
